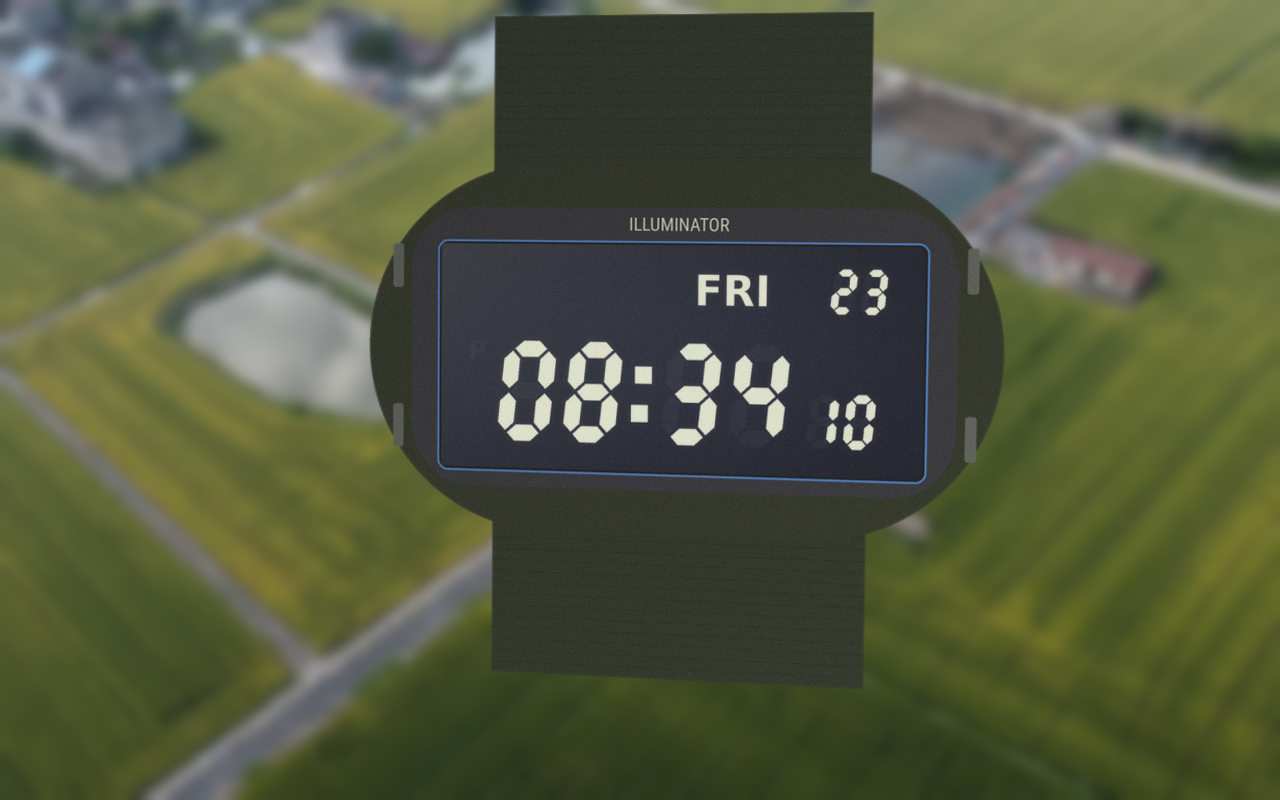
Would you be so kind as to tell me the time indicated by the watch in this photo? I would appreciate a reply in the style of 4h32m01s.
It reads 8h34m10s
